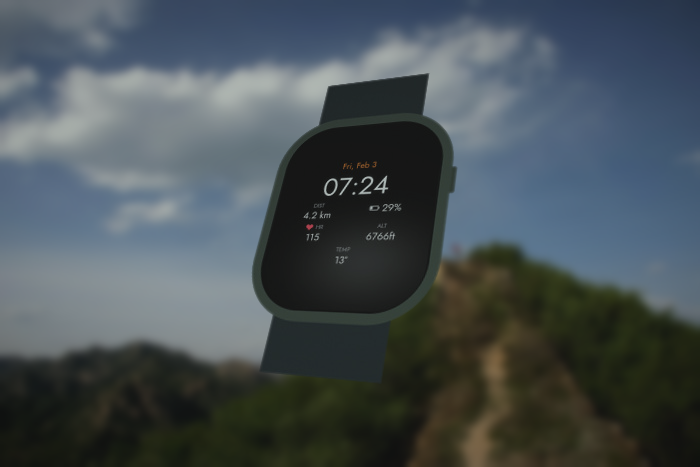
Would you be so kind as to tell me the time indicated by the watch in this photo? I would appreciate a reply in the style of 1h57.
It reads 7h24
